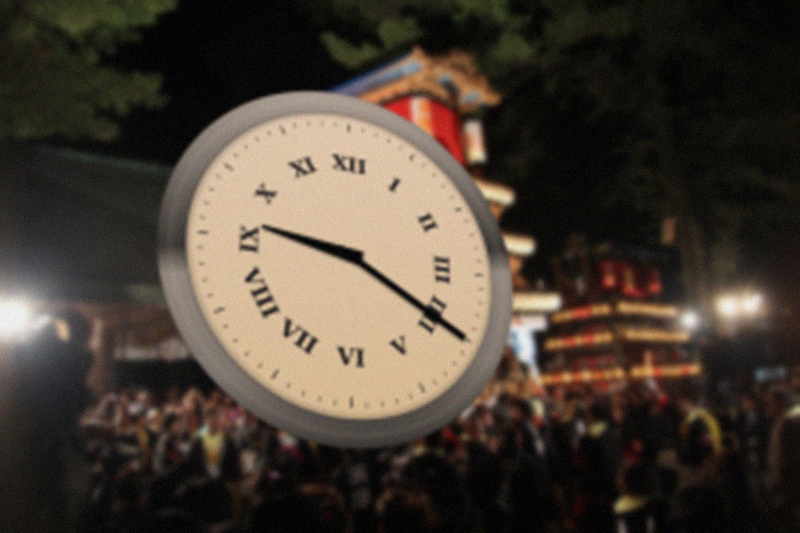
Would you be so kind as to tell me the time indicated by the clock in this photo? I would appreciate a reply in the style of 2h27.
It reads 9h20
